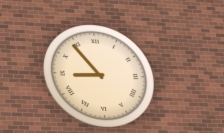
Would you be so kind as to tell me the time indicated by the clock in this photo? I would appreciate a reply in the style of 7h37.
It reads 8h54
